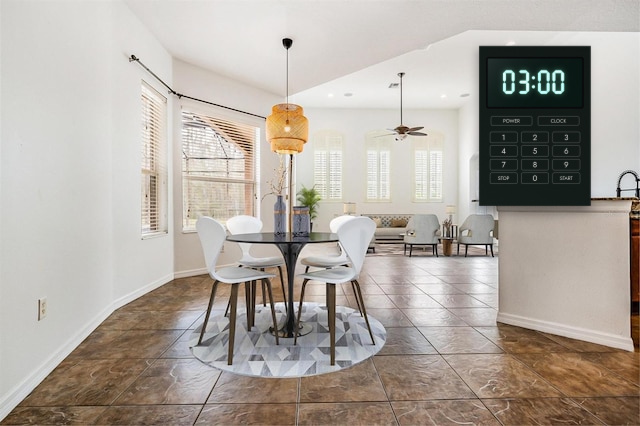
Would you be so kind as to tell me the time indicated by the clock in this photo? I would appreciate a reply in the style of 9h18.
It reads 3h00
